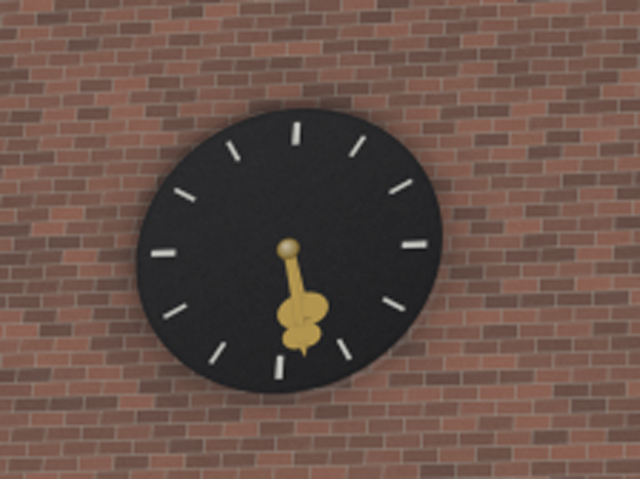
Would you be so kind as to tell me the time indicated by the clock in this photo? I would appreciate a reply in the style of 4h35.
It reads 5h28
